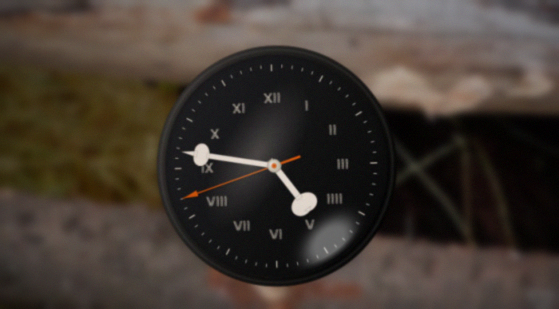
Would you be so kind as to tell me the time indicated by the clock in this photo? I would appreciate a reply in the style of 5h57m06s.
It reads 4h46m42s
